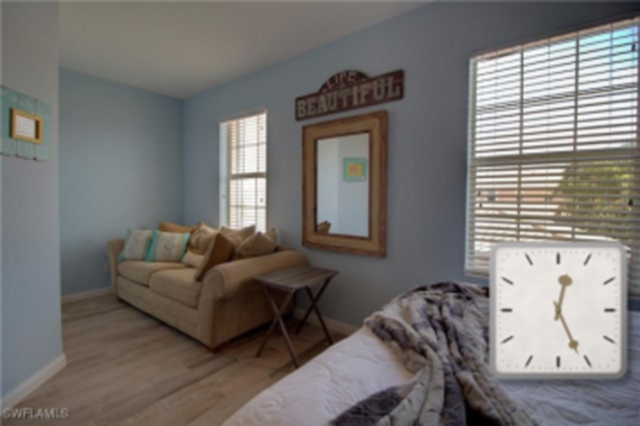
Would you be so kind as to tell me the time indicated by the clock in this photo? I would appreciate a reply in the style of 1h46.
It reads 12h26
